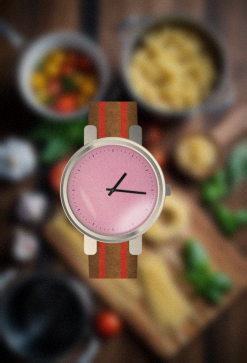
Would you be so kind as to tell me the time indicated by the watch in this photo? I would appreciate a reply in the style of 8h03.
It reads 1h16
